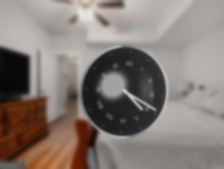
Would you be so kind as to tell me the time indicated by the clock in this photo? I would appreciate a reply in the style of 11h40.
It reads 4h19
